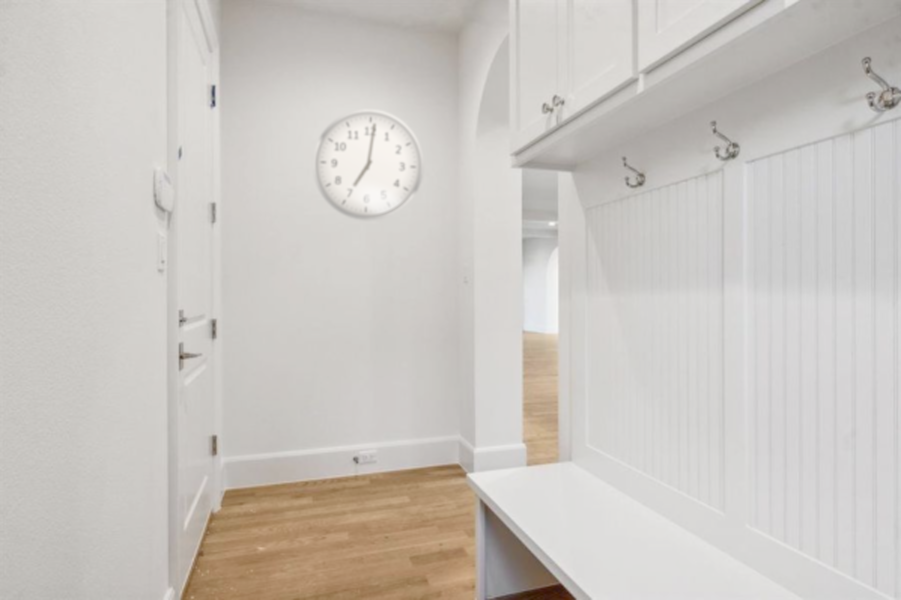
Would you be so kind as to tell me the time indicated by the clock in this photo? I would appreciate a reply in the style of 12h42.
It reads 7h01
